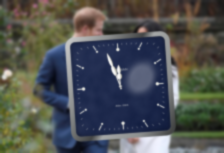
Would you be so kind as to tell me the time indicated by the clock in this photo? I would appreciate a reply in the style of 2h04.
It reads 11h57
